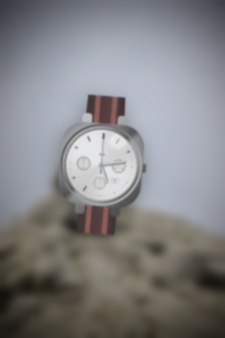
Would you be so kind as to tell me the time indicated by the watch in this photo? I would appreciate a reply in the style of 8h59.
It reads 5h13
